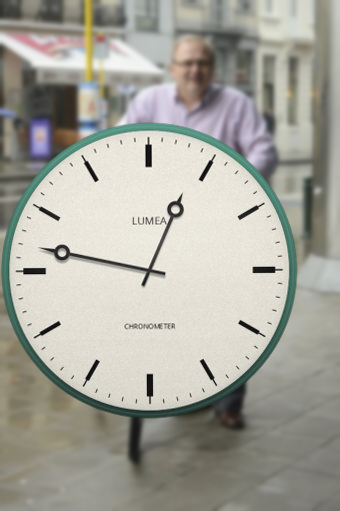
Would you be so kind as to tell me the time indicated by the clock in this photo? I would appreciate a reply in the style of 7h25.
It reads 12h47
